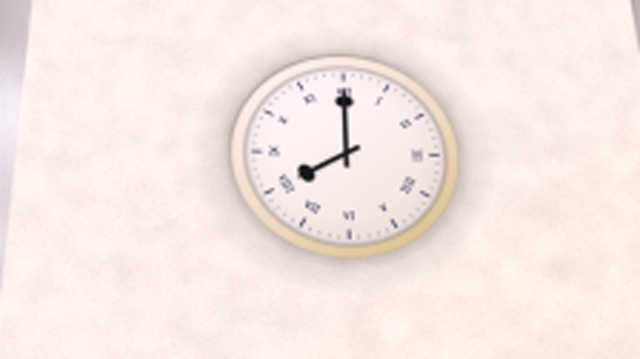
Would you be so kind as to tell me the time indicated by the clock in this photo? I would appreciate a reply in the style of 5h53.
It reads 8h00
